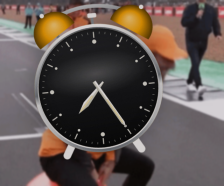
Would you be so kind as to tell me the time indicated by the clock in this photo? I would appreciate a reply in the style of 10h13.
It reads 7h25
